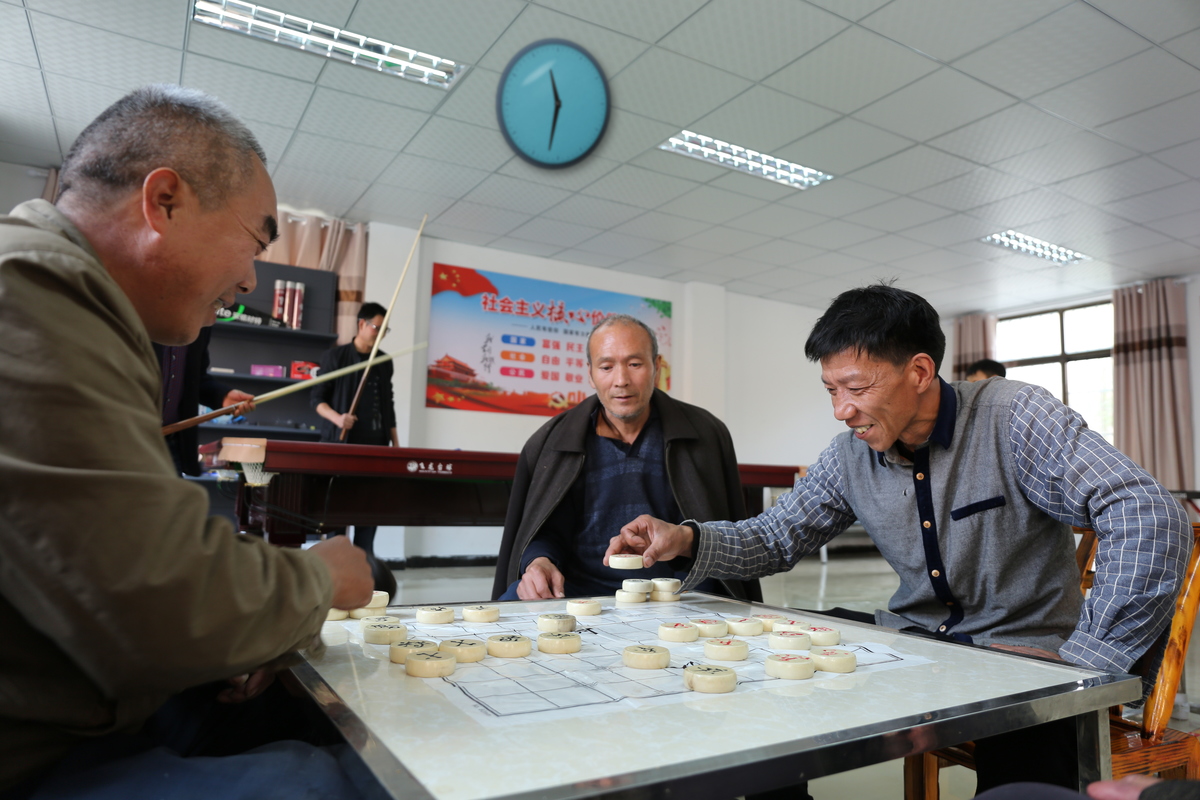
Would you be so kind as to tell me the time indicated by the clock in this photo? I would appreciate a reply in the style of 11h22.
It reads 11h32
